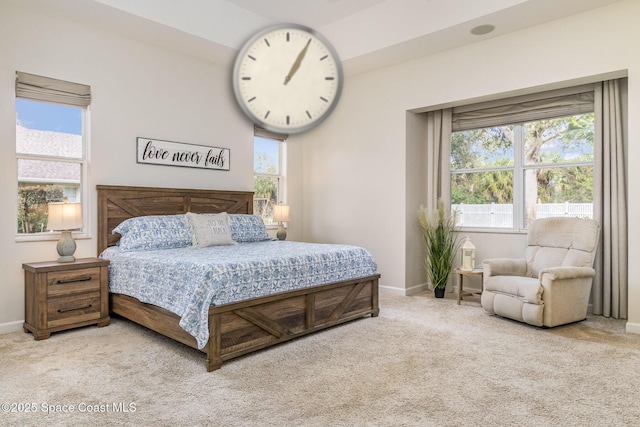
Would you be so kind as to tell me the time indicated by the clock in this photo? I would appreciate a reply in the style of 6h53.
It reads 1h05
